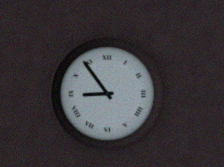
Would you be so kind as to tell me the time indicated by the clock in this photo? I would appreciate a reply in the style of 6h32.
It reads 8h54
